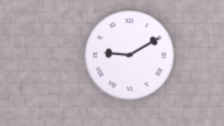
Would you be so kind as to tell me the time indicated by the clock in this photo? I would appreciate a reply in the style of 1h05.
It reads 9h10
